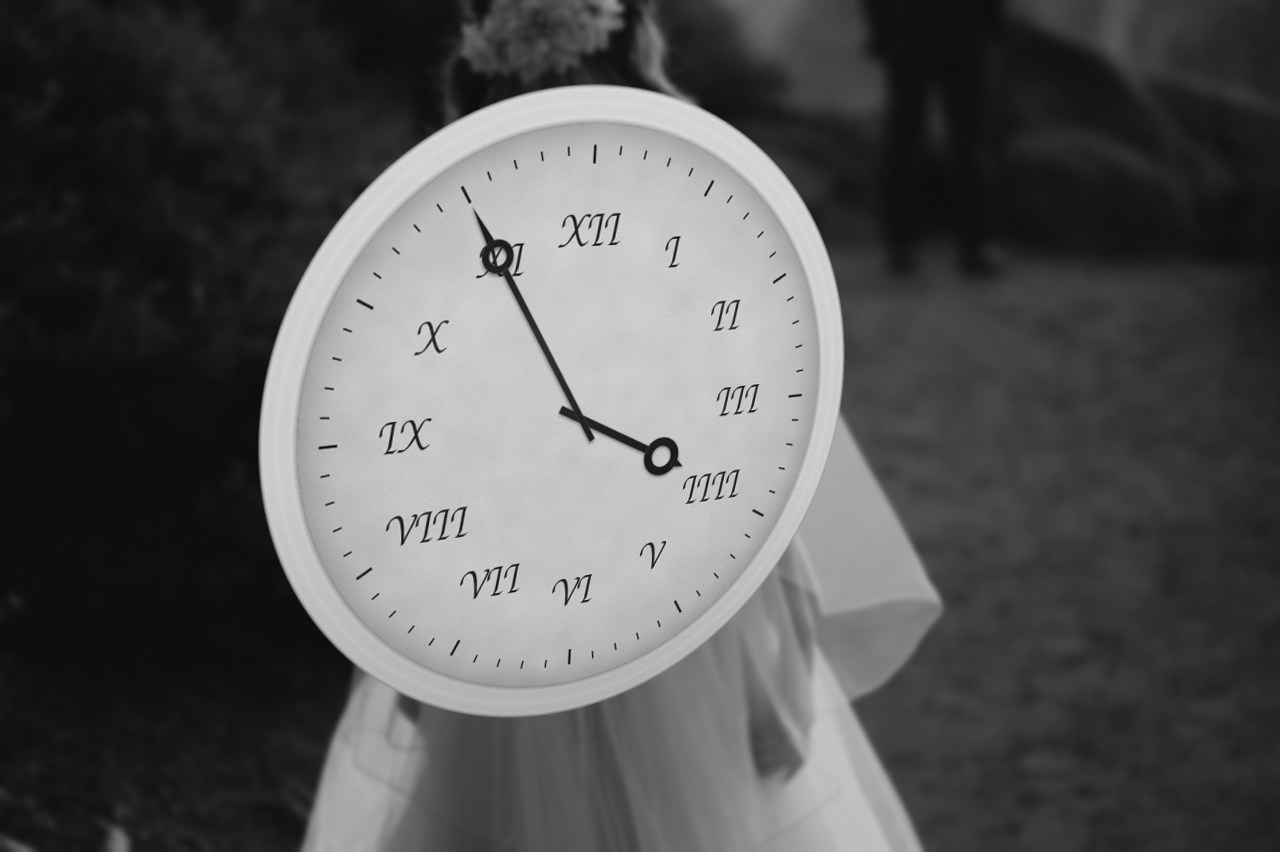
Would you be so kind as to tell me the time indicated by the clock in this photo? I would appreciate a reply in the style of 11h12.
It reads 3h55
